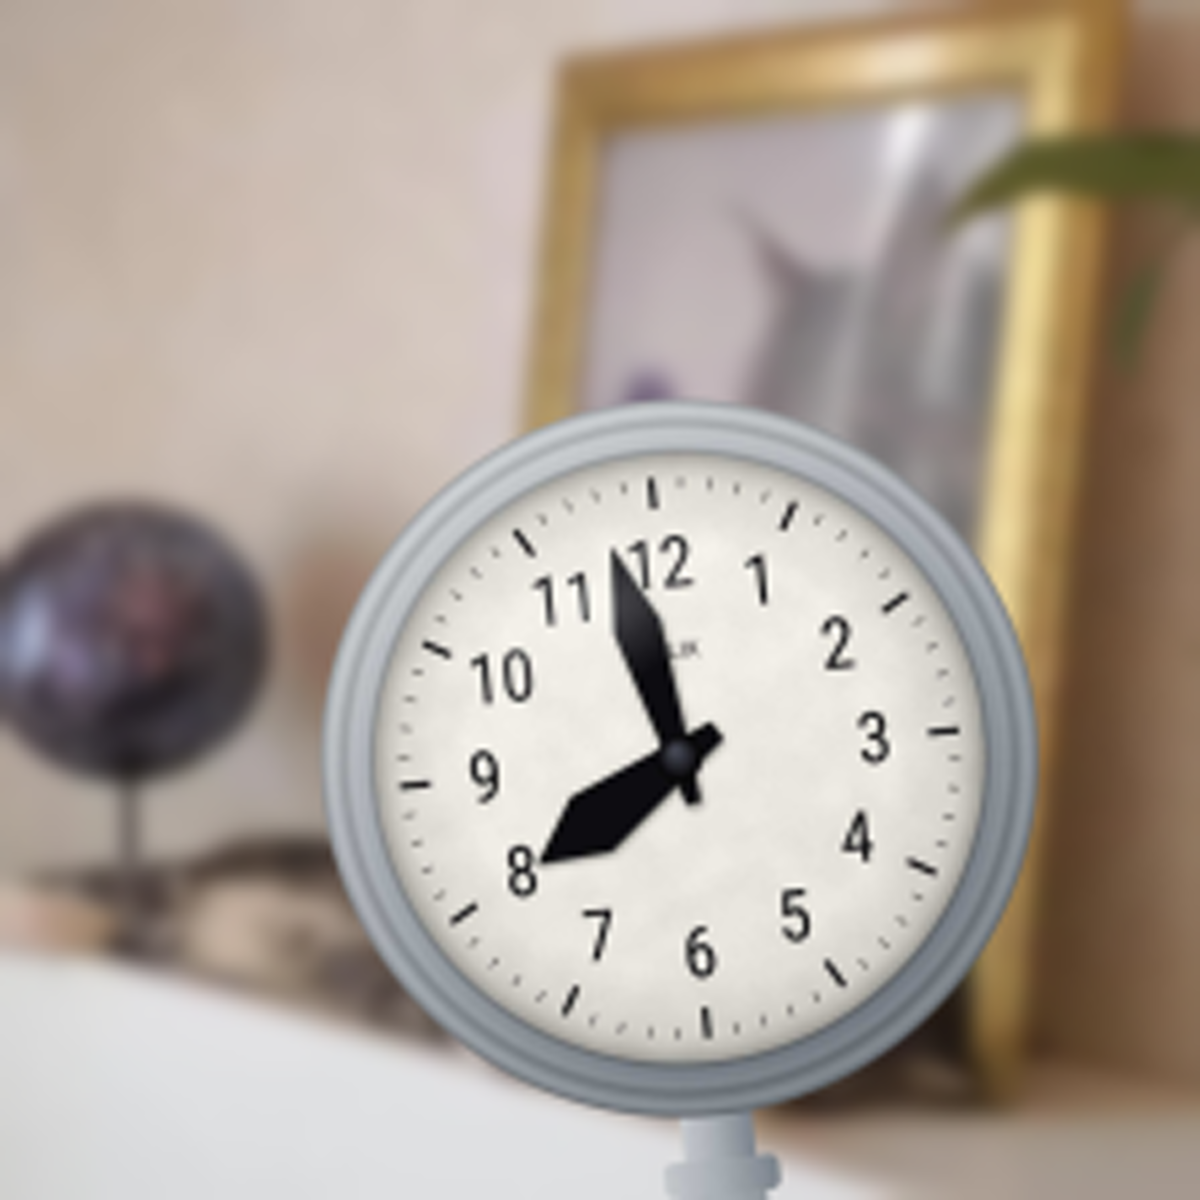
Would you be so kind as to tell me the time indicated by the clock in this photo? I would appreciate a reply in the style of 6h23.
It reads 7h58
